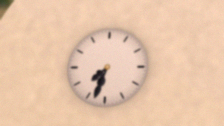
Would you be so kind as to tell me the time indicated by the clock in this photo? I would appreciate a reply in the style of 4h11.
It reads 7h33
